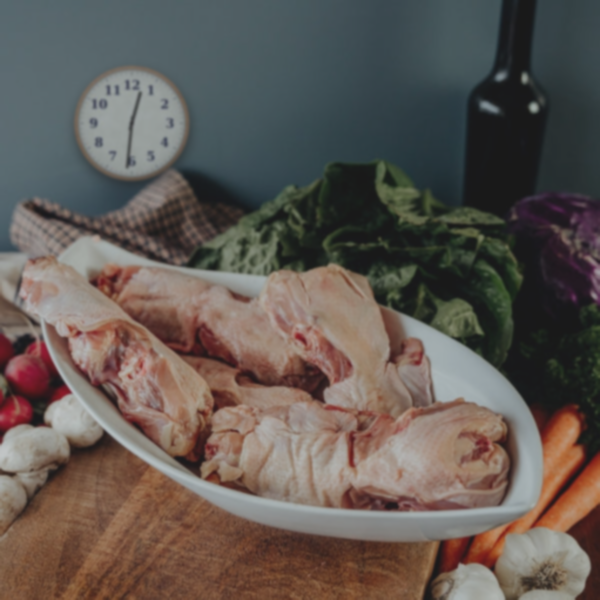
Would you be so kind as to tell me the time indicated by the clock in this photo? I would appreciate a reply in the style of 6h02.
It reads 12h31
